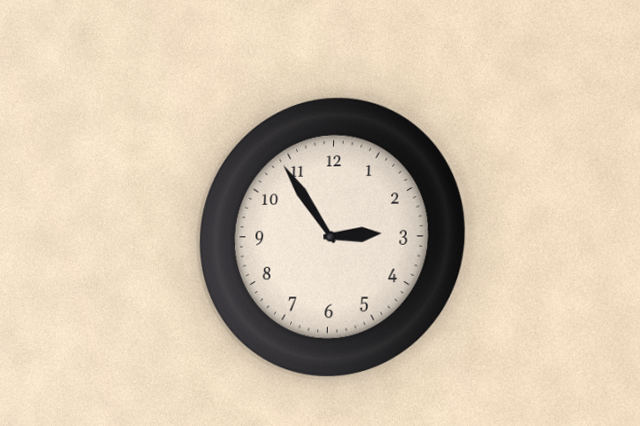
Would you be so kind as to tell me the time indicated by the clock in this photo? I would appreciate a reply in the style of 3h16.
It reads 2h54
